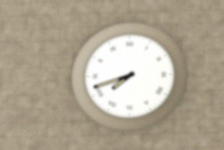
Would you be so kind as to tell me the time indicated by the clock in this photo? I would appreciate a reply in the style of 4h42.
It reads 7h42
